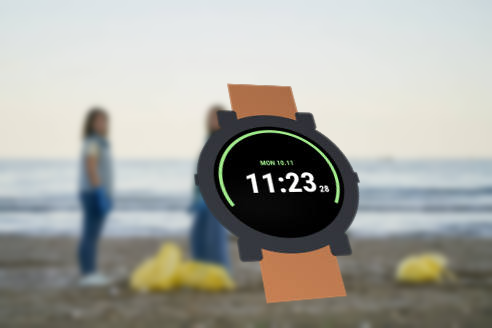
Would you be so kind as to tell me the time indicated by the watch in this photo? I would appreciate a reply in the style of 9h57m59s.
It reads 11h23m28s
